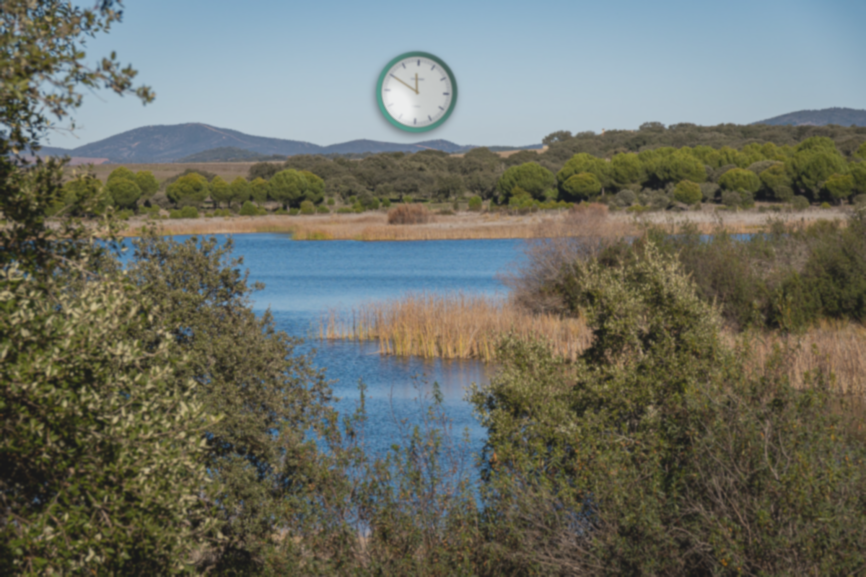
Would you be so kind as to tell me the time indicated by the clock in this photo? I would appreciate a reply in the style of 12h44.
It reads 11h50
